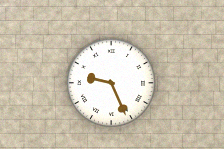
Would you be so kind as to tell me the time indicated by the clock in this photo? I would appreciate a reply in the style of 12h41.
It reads 9h26
